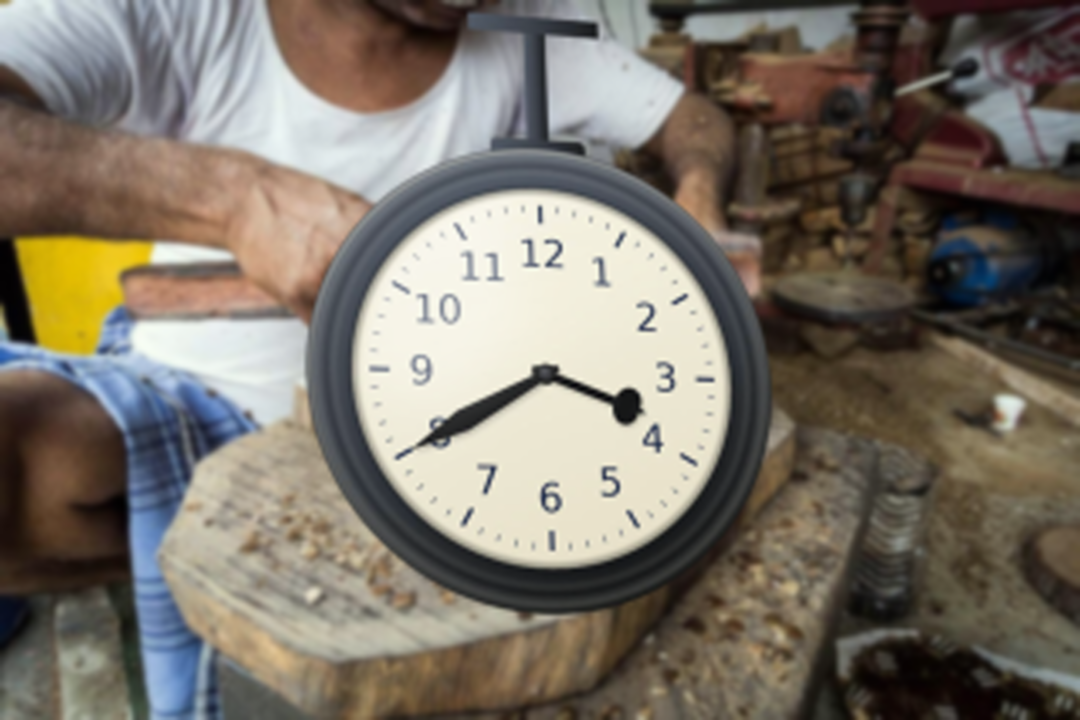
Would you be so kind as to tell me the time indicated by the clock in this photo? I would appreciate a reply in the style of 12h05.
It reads 3h40
